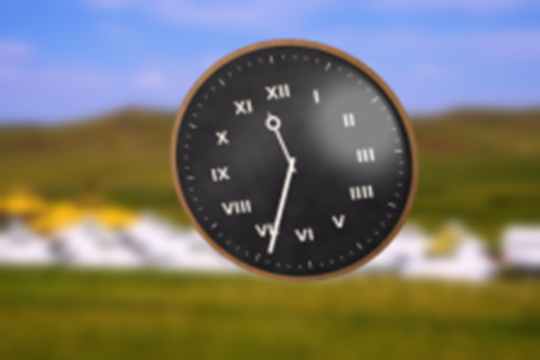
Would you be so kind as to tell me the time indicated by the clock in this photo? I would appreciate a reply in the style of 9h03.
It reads 11h34
